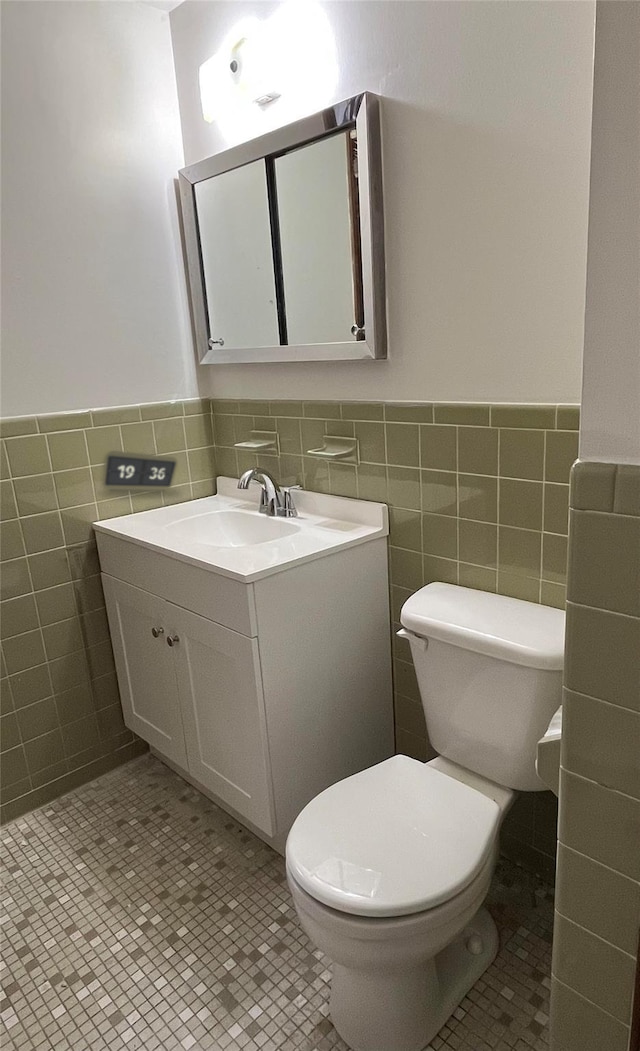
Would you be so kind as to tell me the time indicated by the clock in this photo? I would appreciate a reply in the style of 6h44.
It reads 19h36
